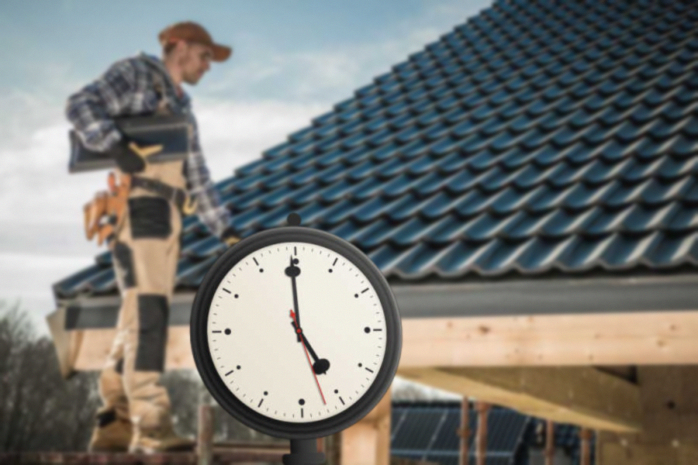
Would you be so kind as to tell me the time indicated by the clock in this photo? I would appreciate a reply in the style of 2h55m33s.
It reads 4h59m27s
